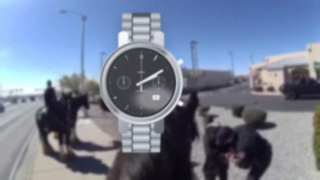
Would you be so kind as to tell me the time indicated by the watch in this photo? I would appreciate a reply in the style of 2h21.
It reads 2h10
